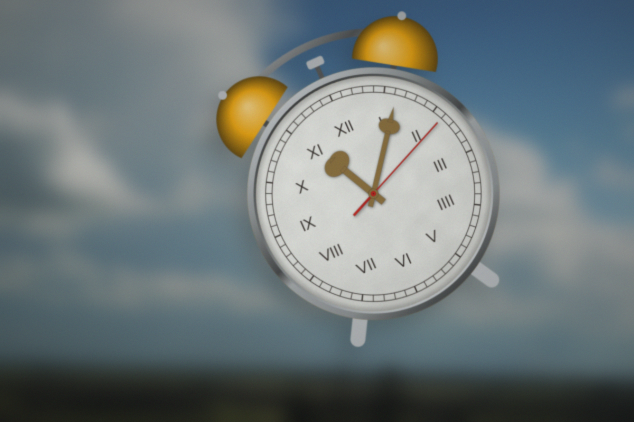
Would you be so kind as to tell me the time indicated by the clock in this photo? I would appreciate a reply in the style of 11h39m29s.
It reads 11h06m11s
